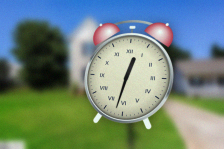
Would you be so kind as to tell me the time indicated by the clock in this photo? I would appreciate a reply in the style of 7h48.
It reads 12h32
